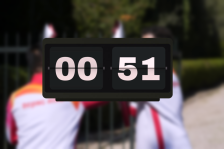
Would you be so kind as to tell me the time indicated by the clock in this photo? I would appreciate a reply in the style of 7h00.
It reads 0h51
